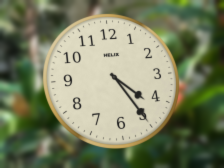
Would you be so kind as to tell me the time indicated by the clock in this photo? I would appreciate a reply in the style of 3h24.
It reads 4h25
